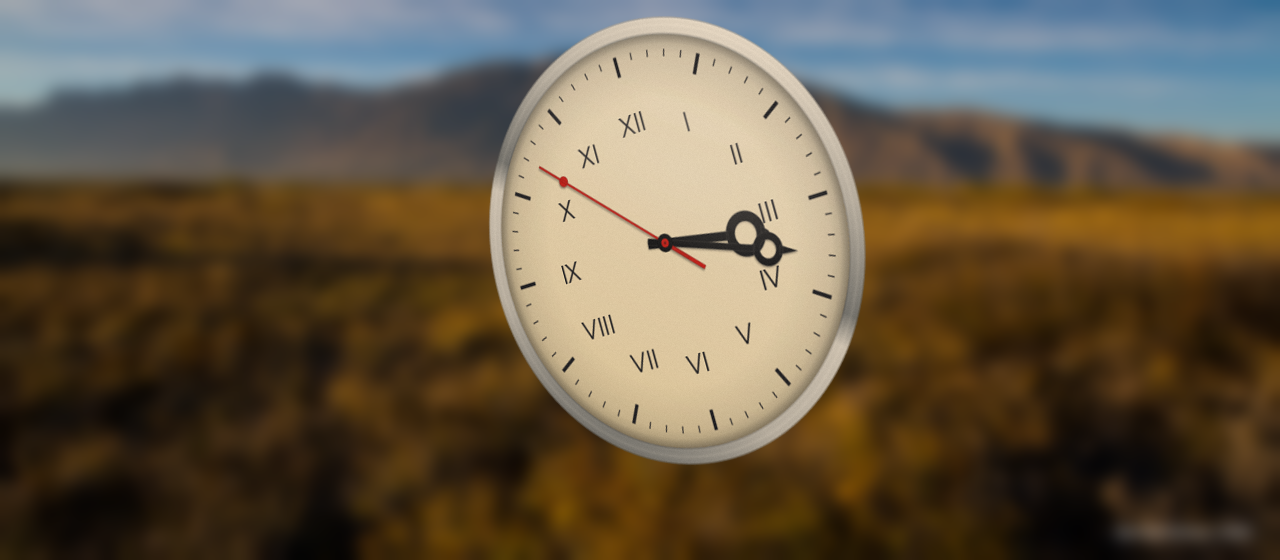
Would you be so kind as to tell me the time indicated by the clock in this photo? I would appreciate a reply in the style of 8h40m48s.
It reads 3h17m52s
